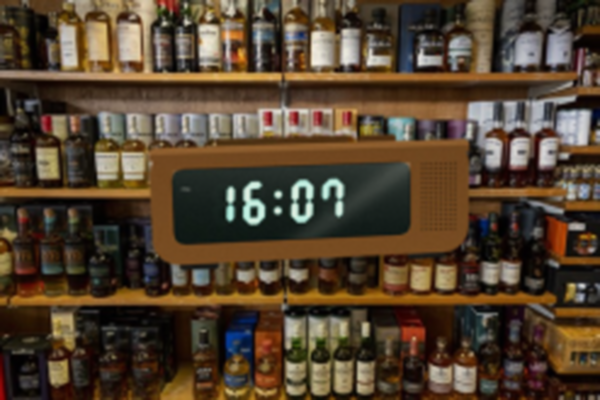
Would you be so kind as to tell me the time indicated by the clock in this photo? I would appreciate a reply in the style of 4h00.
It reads 16h07
